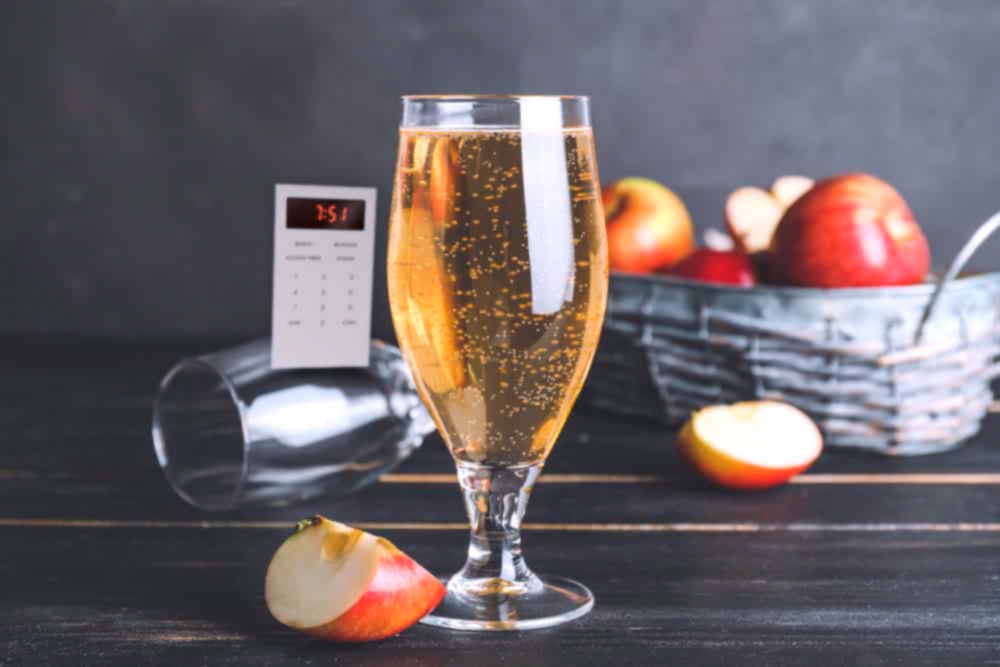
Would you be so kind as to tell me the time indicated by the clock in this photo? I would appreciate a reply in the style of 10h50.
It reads 7h51
